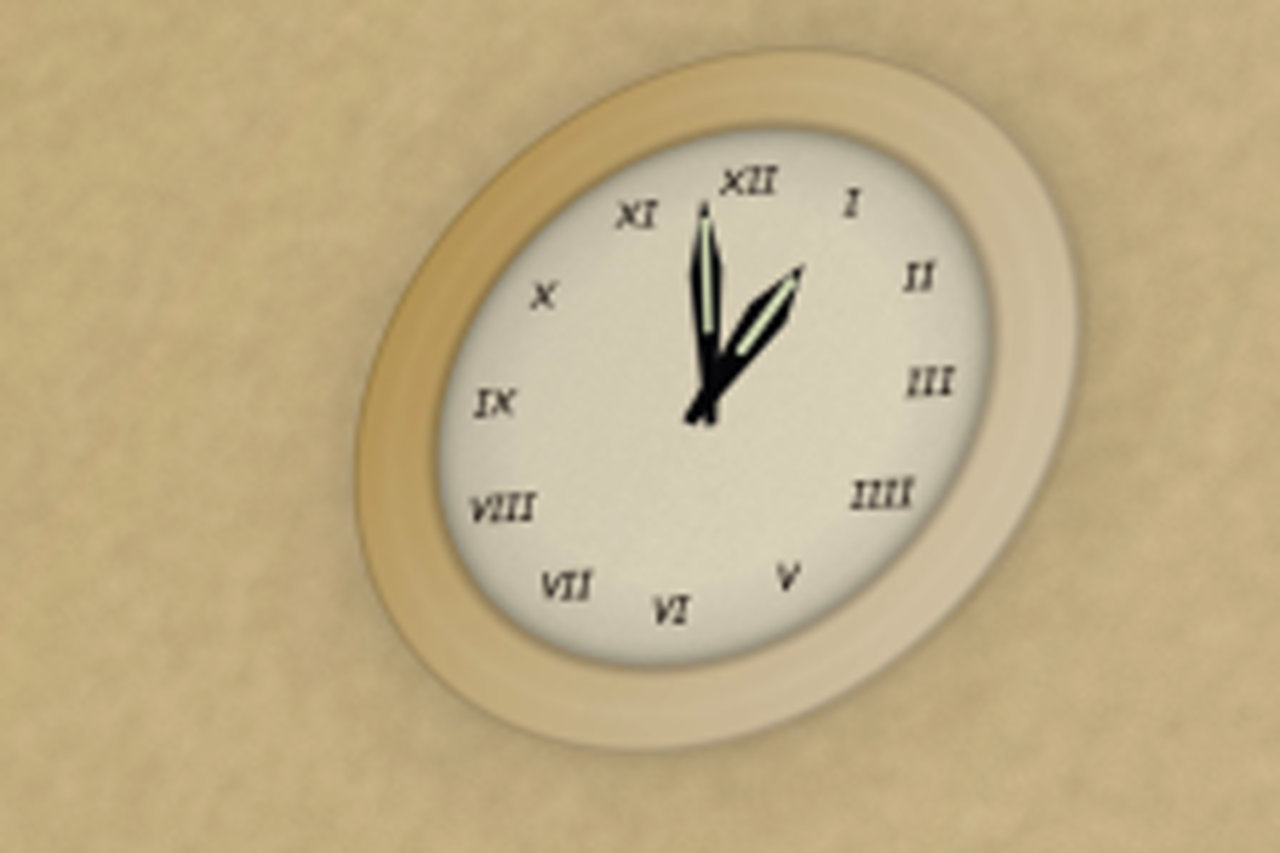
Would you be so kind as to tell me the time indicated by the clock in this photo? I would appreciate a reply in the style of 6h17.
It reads 12h58
